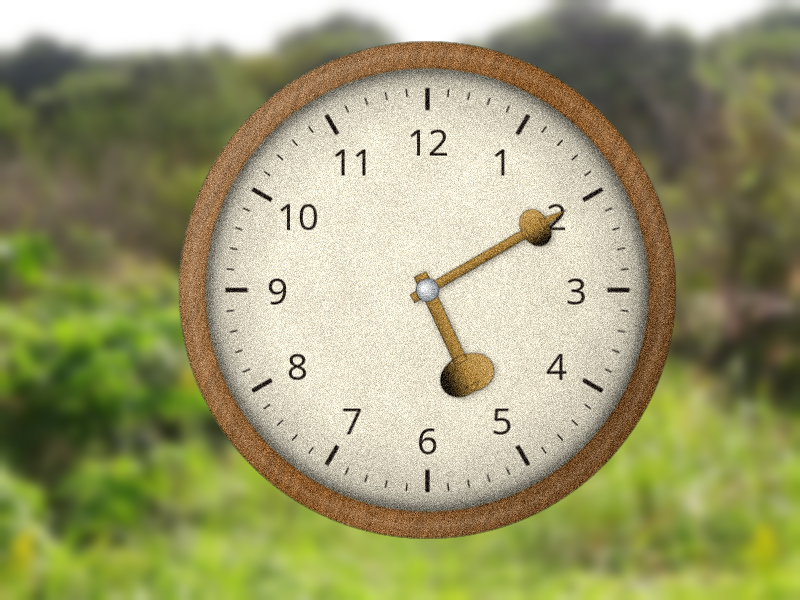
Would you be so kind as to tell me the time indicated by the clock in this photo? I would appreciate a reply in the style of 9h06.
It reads 5h10
